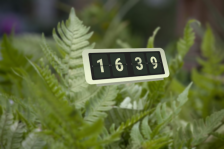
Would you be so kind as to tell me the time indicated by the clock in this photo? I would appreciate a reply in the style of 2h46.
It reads 16h39
